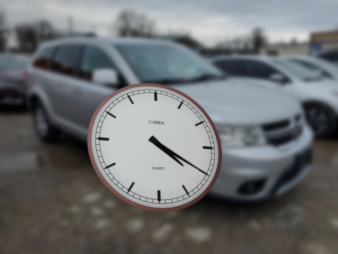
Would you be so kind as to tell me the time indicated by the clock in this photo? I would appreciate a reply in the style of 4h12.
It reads 4h20
